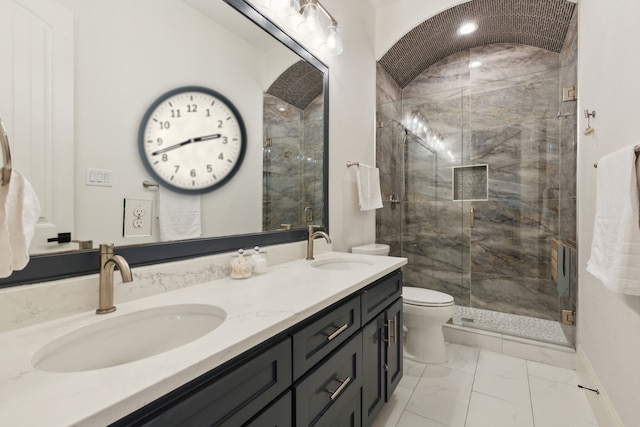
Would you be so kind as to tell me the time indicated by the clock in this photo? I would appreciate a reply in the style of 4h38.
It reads 2h42
